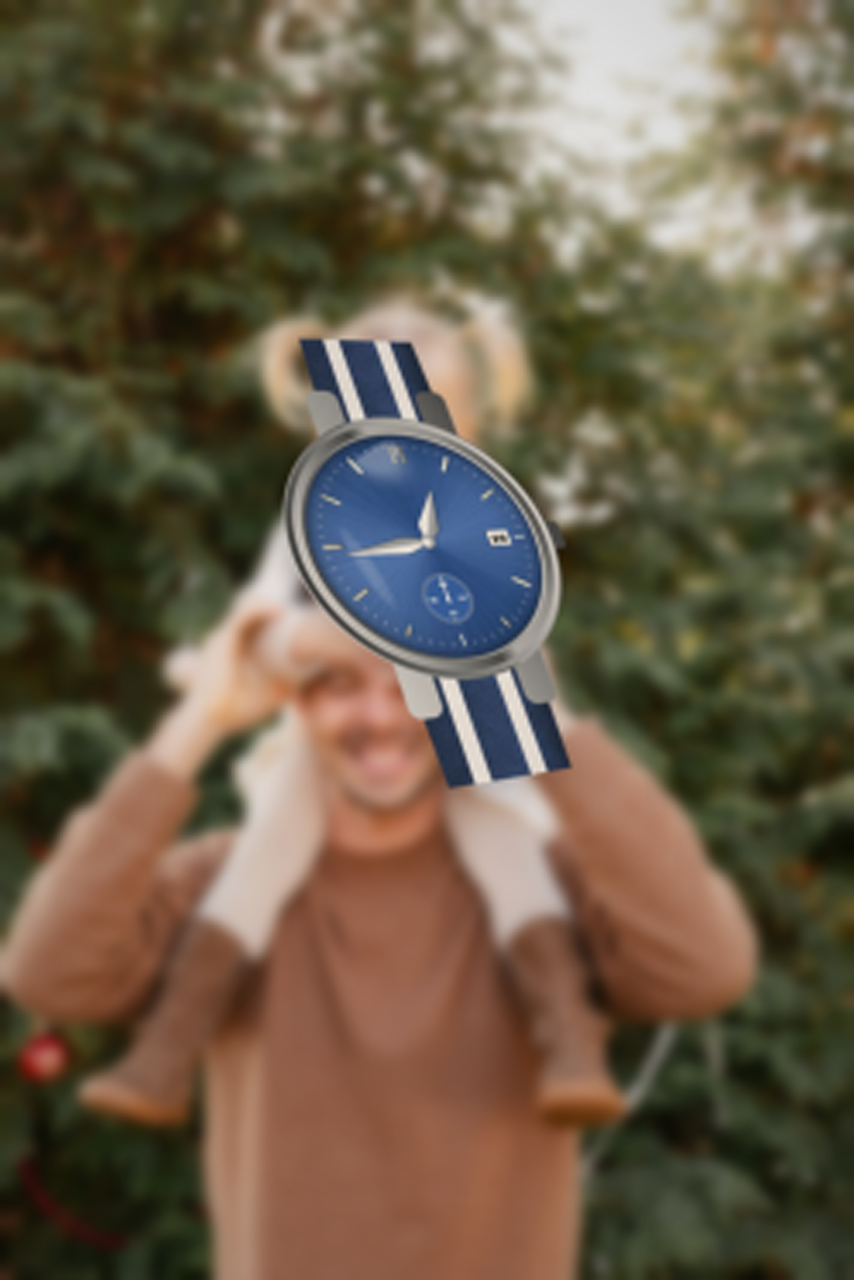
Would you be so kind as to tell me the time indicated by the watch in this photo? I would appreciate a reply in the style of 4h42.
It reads 12h44
